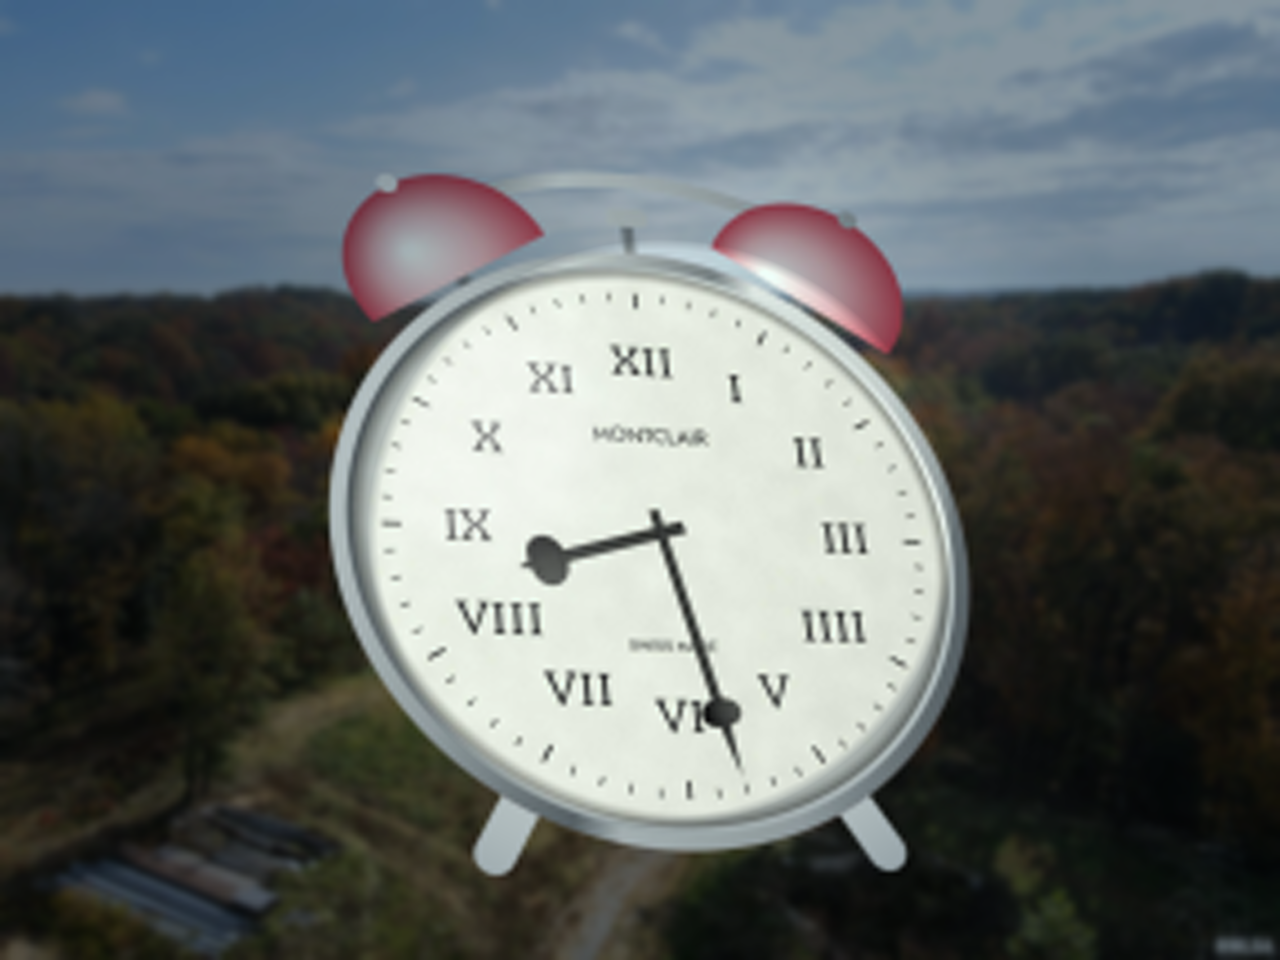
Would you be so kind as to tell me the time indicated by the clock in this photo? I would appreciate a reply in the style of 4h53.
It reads 8h28
